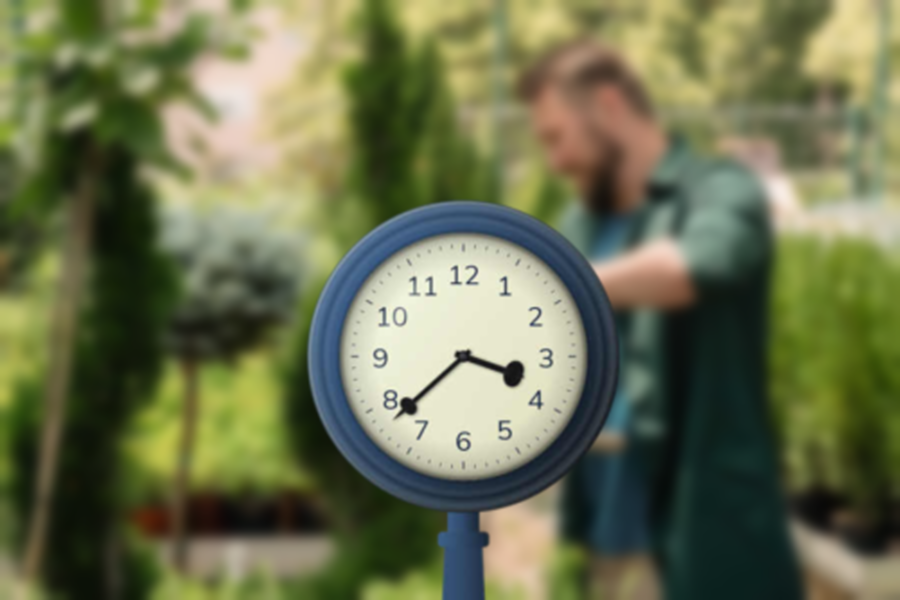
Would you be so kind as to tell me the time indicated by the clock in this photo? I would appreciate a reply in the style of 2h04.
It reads 3h38
